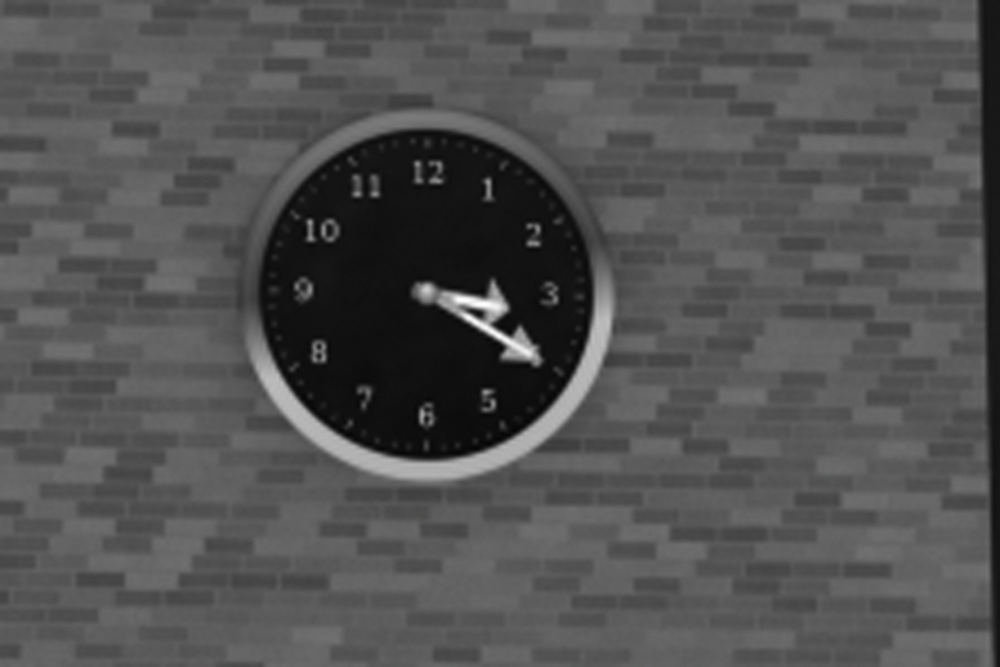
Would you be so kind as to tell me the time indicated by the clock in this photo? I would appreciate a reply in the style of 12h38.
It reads 3h20
